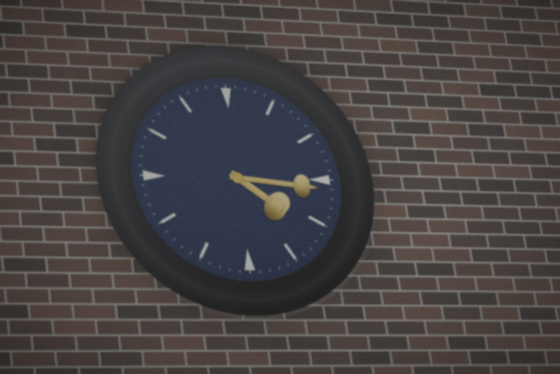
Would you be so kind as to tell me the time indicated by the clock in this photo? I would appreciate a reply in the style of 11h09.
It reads 4h16
